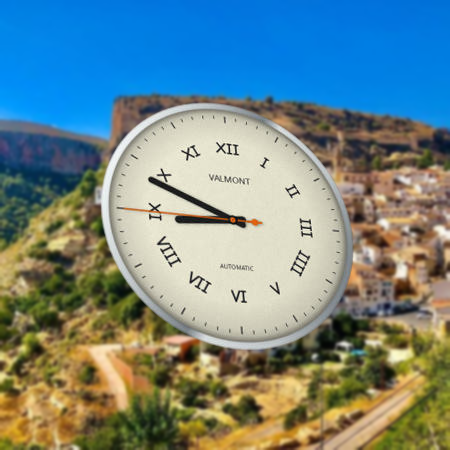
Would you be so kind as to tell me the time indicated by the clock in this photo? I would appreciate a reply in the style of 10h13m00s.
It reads 8h48m45s
